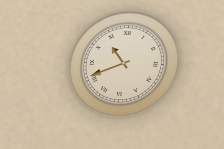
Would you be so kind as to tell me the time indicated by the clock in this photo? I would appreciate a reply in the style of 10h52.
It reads 10h41
